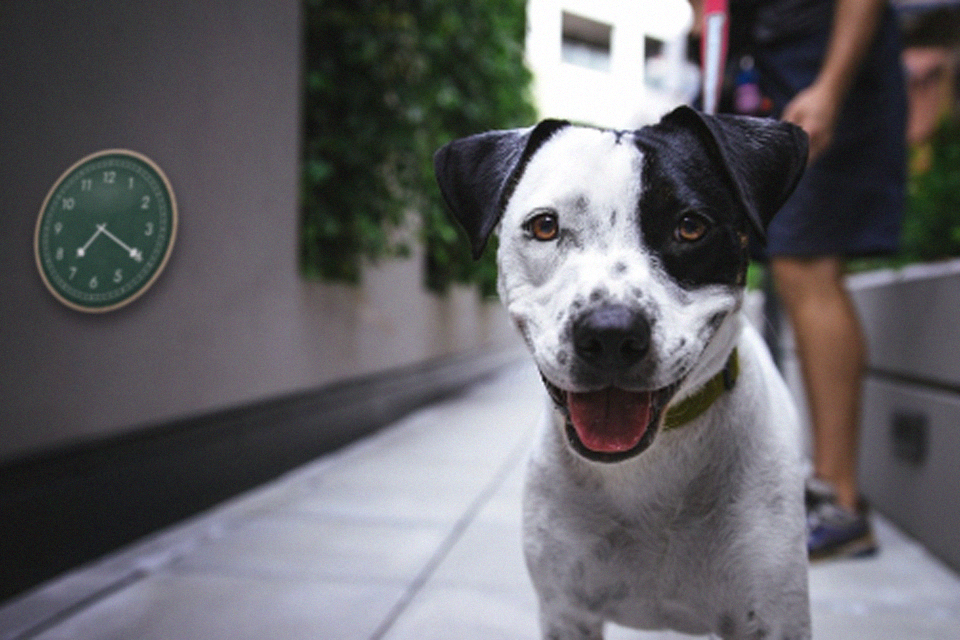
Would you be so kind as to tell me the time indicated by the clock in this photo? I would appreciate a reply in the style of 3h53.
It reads 7h20
